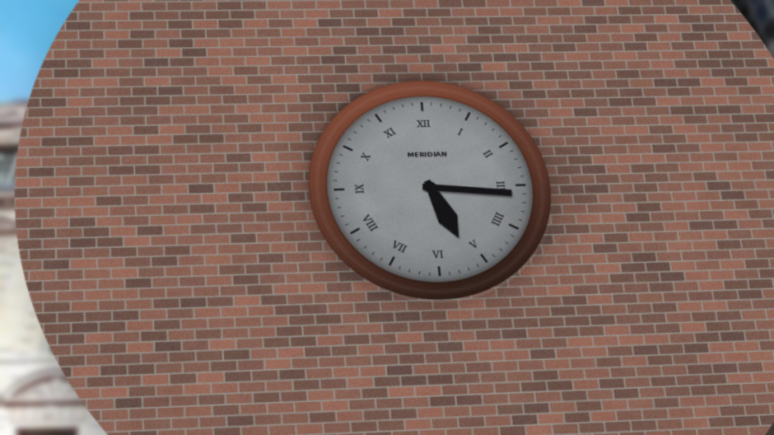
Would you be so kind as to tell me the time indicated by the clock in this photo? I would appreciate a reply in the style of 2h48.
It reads 5h16
